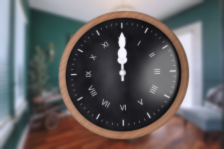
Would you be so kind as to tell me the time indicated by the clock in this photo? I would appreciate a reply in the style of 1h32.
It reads 12h00
